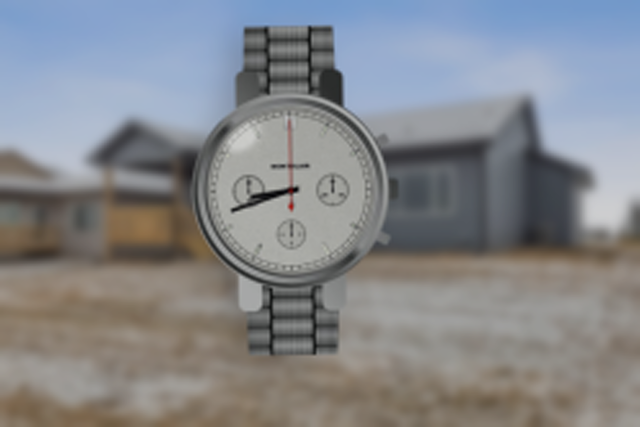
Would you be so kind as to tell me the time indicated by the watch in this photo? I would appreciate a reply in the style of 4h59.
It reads 8h42
